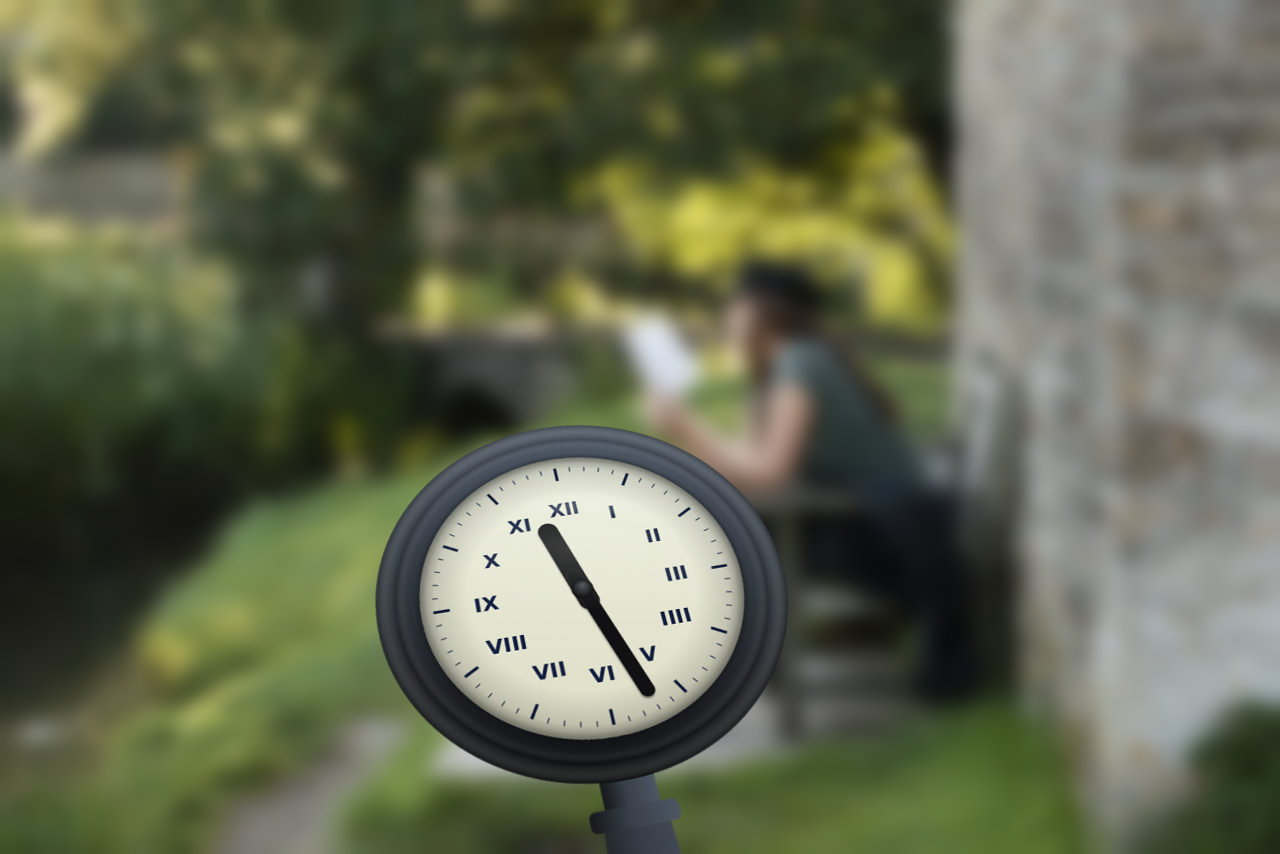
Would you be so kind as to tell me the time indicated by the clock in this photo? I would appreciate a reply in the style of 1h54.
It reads 11h27
